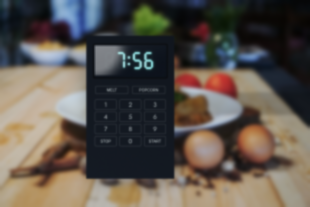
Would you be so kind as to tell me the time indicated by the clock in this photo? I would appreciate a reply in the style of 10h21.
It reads 7h56
